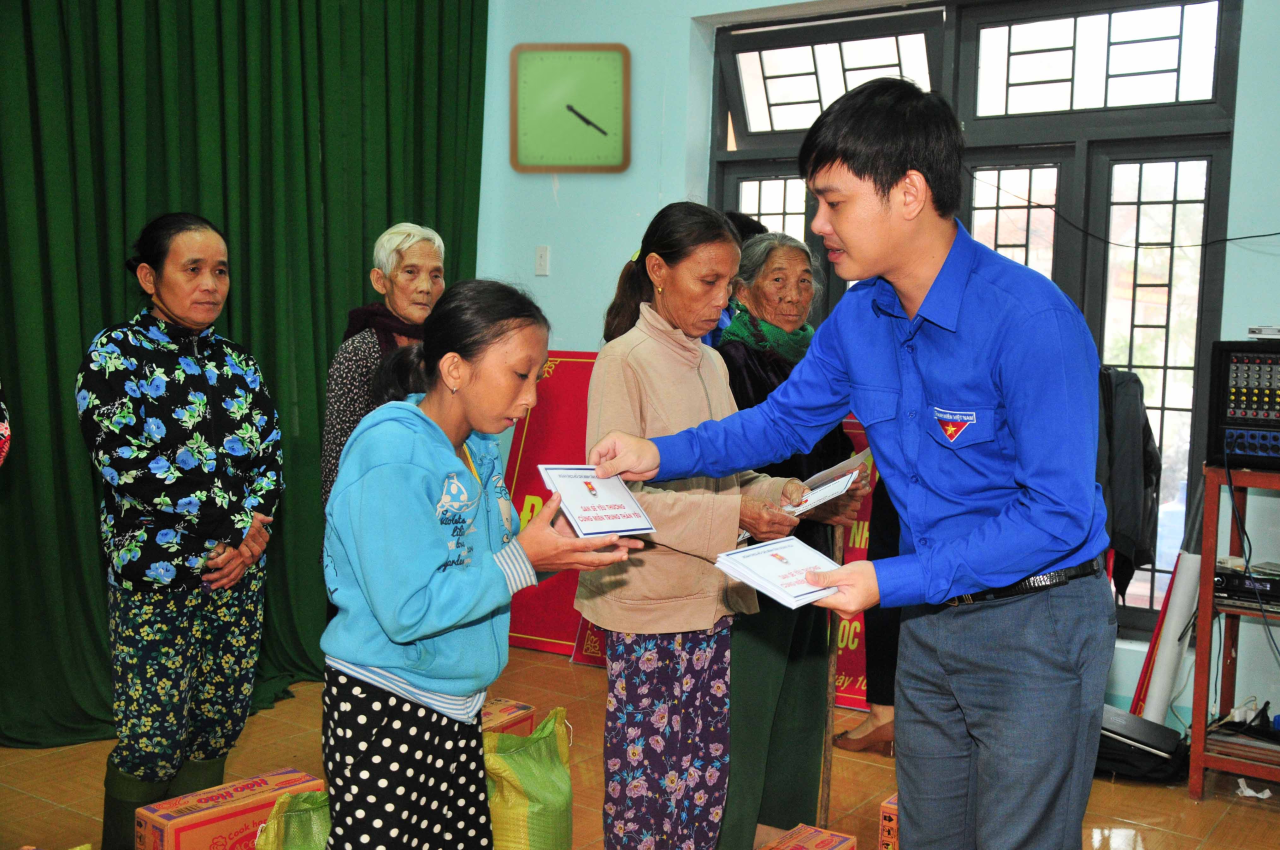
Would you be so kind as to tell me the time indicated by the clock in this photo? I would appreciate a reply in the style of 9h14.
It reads 4h21
